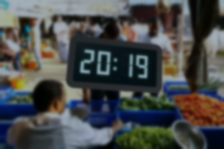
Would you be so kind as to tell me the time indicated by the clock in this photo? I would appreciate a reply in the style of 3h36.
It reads 20h19
